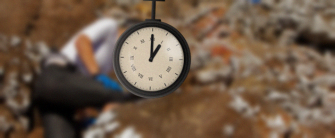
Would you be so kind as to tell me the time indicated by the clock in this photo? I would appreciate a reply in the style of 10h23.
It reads 1h00
